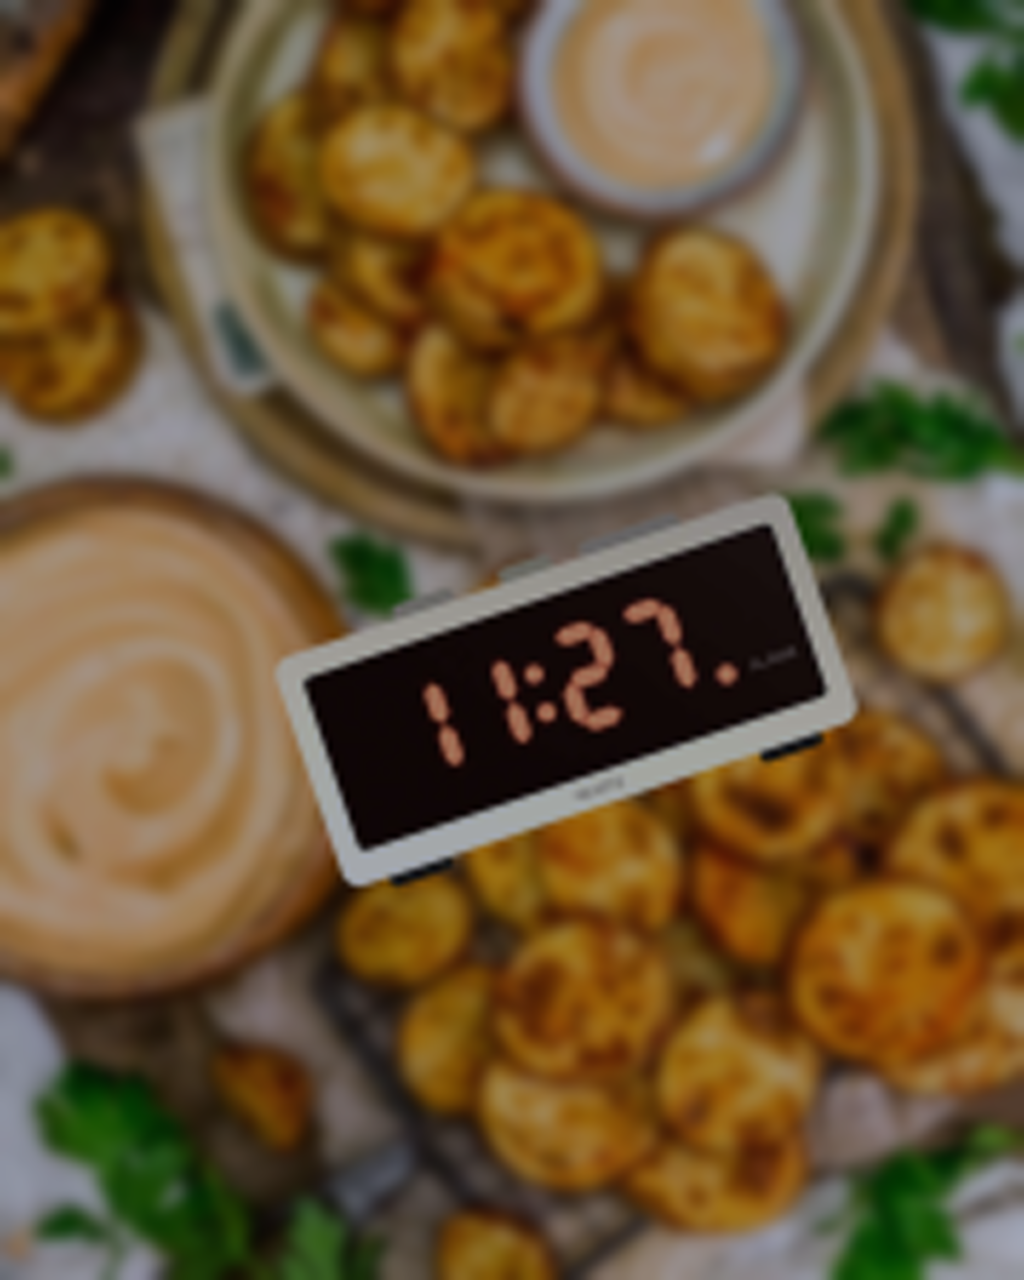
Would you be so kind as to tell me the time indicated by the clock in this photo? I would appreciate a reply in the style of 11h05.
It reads 11h27
